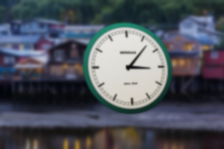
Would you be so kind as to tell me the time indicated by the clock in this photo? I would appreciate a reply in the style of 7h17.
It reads 3h07
